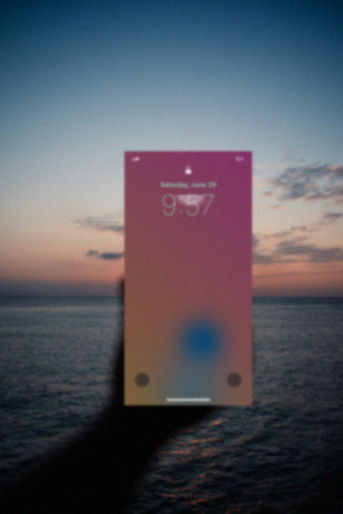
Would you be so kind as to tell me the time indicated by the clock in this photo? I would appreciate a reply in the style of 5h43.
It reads 9h57
